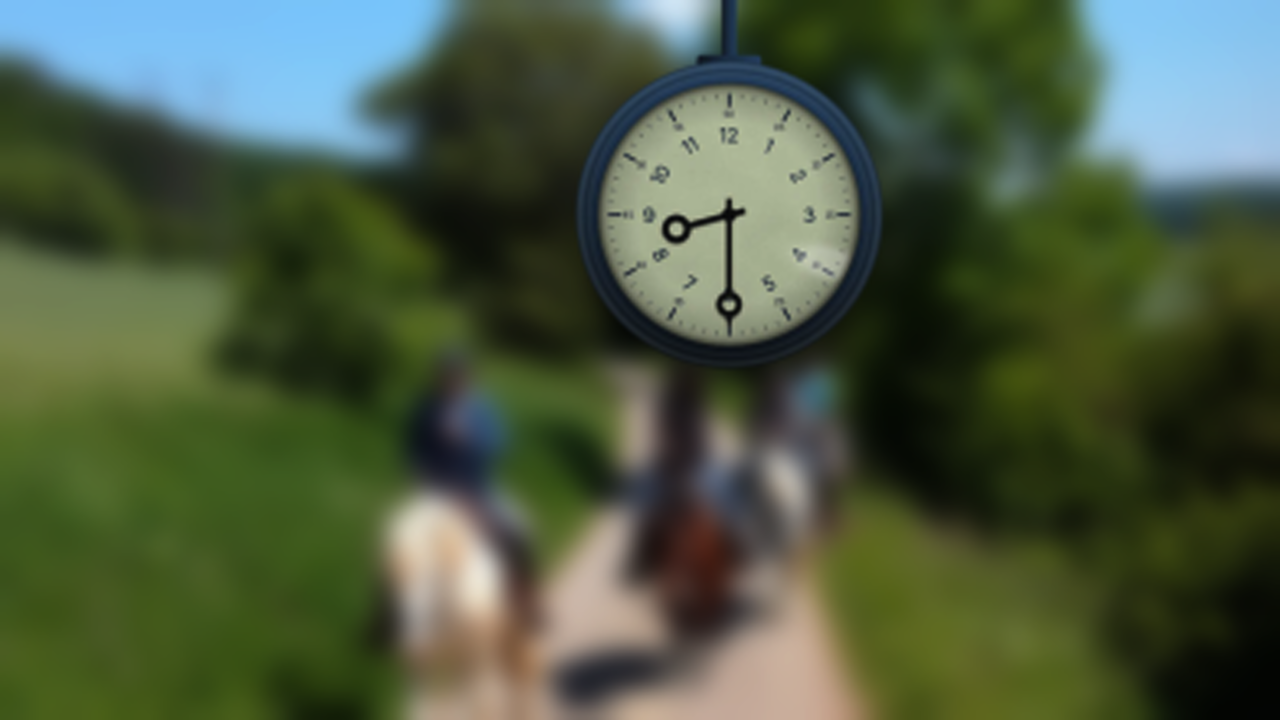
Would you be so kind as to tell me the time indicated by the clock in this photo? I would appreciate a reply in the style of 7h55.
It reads 8h30
